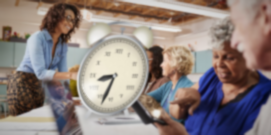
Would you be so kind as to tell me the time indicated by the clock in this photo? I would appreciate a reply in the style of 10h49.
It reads 8h33
